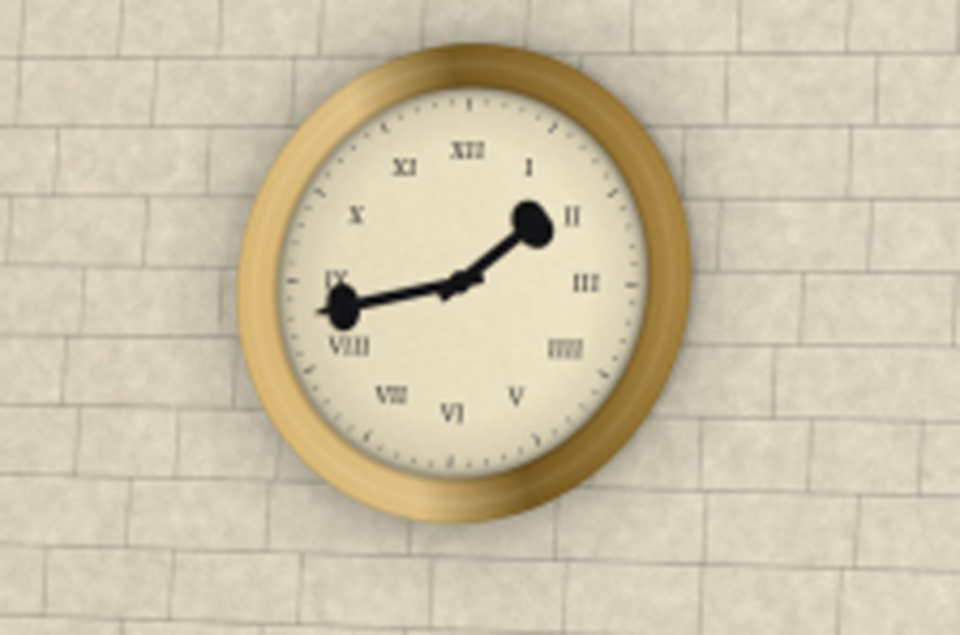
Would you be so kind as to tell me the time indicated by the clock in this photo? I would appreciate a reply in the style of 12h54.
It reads 1h43
